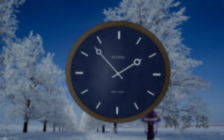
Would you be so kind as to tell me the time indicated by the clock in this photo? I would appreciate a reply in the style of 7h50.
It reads 1h53
